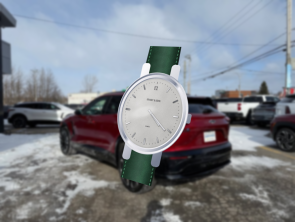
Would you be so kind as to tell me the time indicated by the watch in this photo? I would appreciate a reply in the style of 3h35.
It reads 4h21
